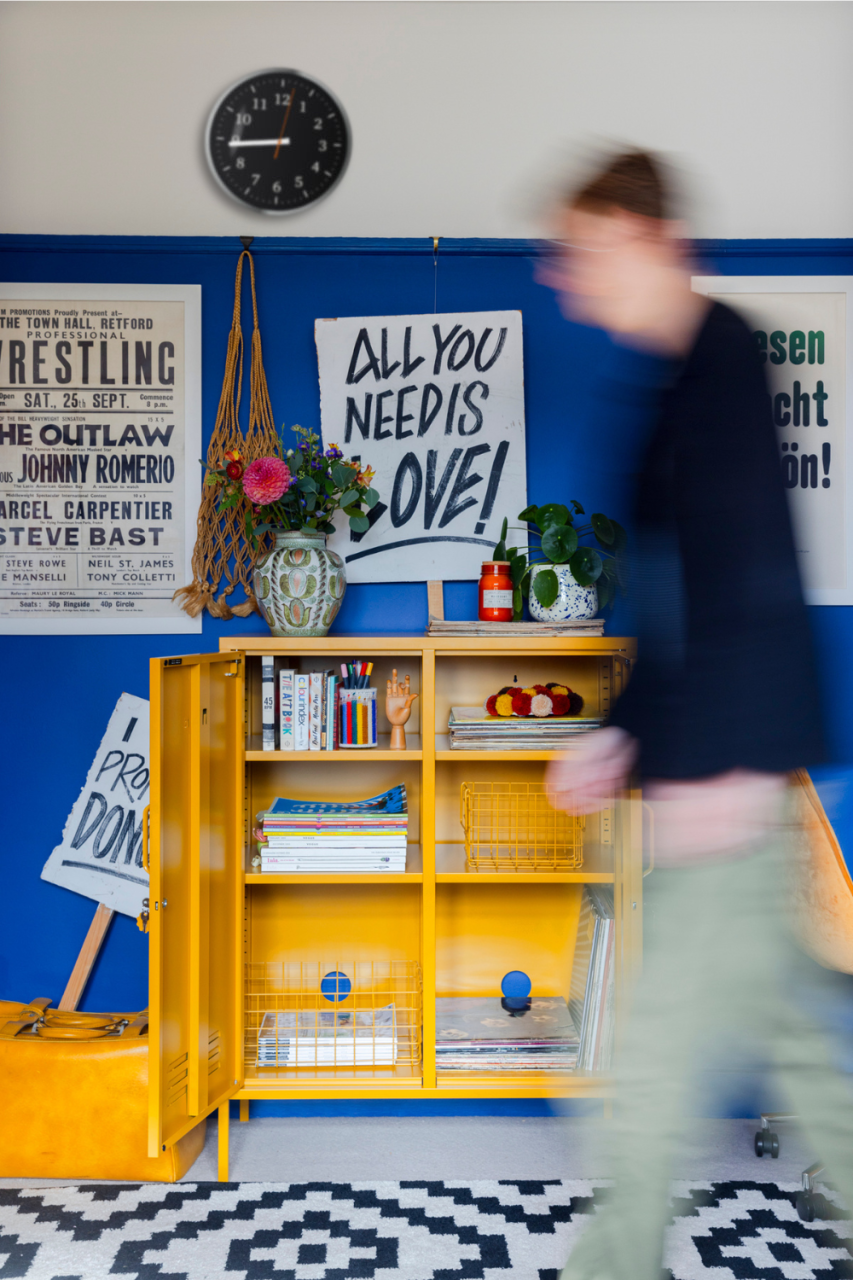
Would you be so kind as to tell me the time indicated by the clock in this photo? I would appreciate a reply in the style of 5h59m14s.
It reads 8h44m02s
